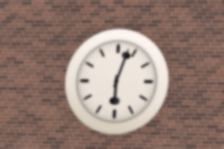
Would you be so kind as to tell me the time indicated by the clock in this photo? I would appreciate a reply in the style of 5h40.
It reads 6h03
